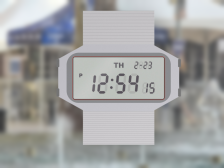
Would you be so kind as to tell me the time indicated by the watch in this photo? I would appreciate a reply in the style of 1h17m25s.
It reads 12h54m15s
